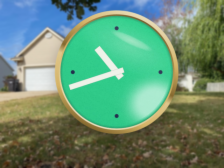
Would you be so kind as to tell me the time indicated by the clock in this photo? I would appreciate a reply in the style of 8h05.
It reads 10h42
